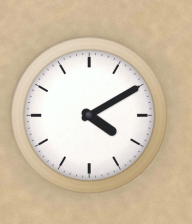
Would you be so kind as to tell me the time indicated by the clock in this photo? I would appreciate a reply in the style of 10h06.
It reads 4h10
